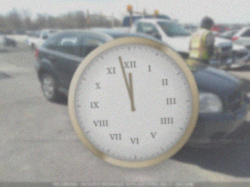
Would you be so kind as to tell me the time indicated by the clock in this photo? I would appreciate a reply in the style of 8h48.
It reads 11h58
